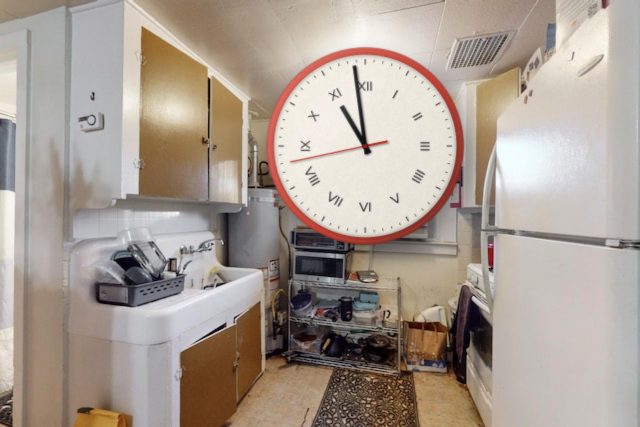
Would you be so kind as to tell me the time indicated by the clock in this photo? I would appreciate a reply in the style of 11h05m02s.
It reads 10h58m43s
